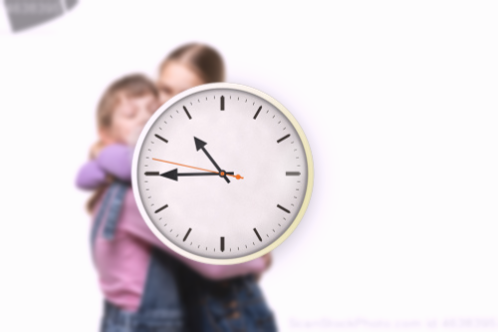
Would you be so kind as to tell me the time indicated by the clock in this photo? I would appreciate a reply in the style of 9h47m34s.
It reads 10h44m47s
